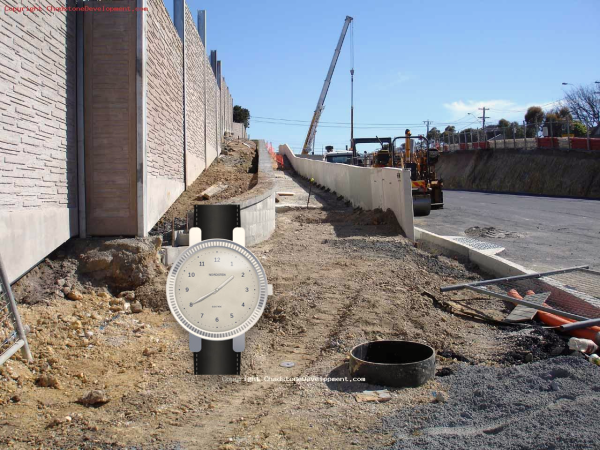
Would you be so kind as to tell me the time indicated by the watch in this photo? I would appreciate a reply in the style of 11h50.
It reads 1h40
